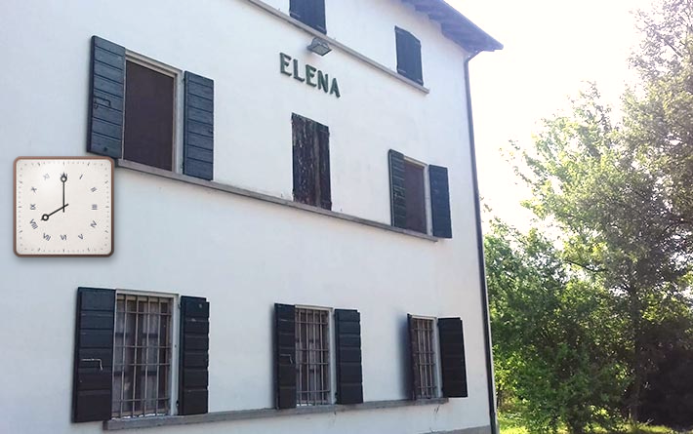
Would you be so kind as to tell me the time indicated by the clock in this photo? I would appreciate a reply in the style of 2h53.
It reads 8h00
